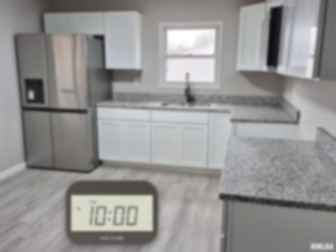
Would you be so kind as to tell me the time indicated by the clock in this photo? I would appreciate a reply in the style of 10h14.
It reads 10h00
